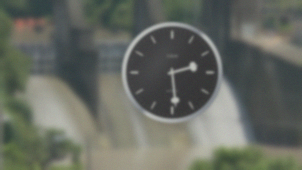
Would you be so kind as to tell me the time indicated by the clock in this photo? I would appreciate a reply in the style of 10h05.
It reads 2h29
